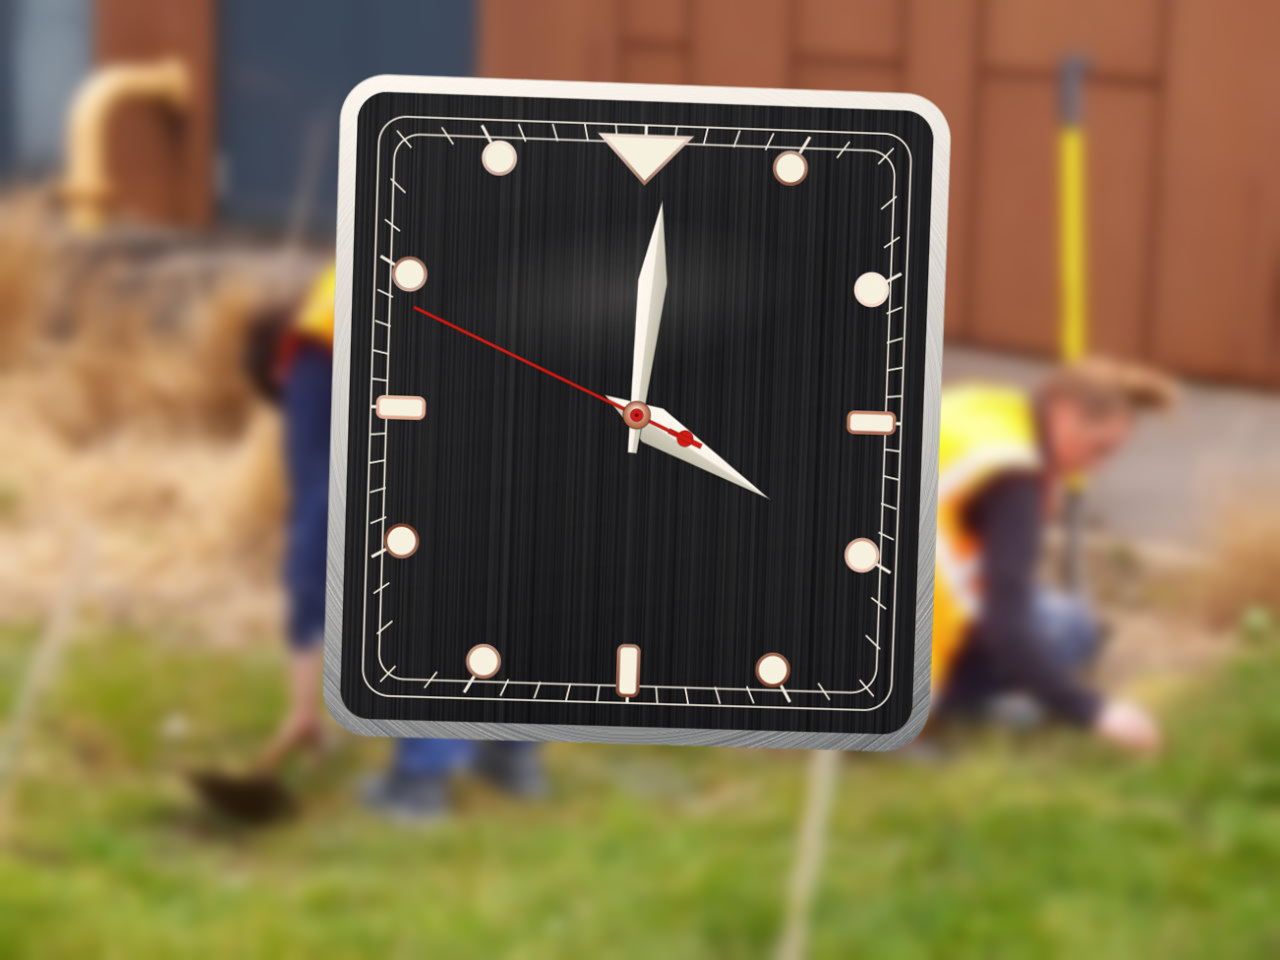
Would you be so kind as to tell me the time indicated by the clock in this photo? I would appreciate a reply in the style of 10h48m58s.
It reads 4h00m49s
